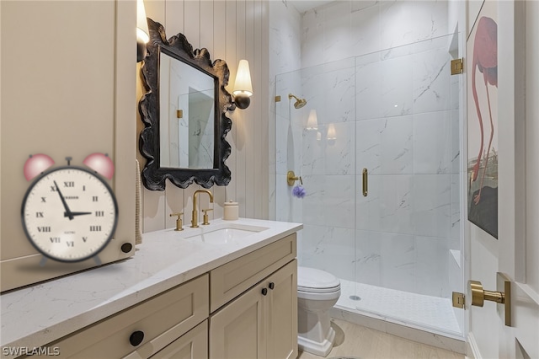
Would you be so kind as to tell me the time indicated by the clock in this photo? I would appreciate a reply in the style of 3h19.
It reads 2h56
